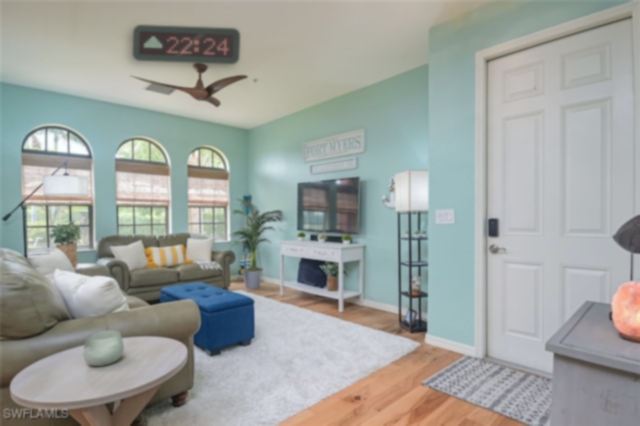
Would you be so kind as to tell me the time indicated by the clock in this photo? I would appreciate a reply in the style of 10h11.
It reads 22h24
